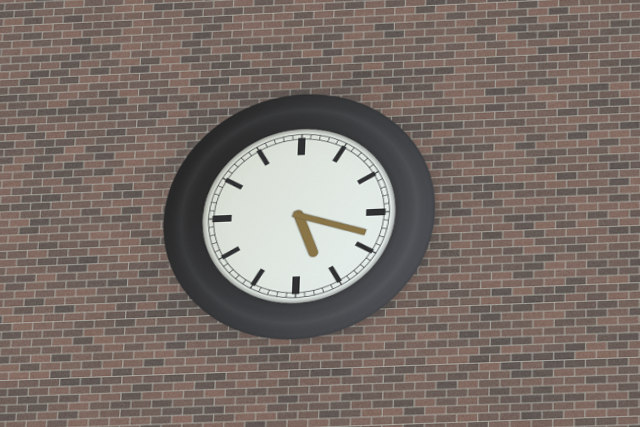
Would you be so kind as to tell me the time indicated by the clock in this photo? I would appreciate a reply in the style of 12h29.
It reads 5h18
